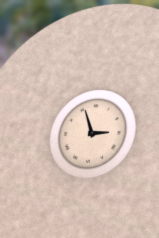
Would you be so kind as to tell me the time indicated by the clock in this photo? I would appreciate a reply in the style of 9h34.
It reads 2h56
